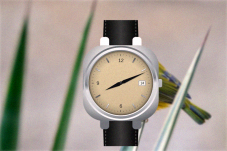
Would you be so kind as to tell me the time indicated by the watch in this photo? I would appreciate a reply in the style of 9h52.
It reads 8h11
